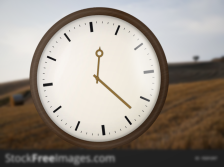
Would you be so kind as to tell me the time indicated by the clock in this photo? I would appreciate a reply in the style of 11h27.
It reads 12h23
